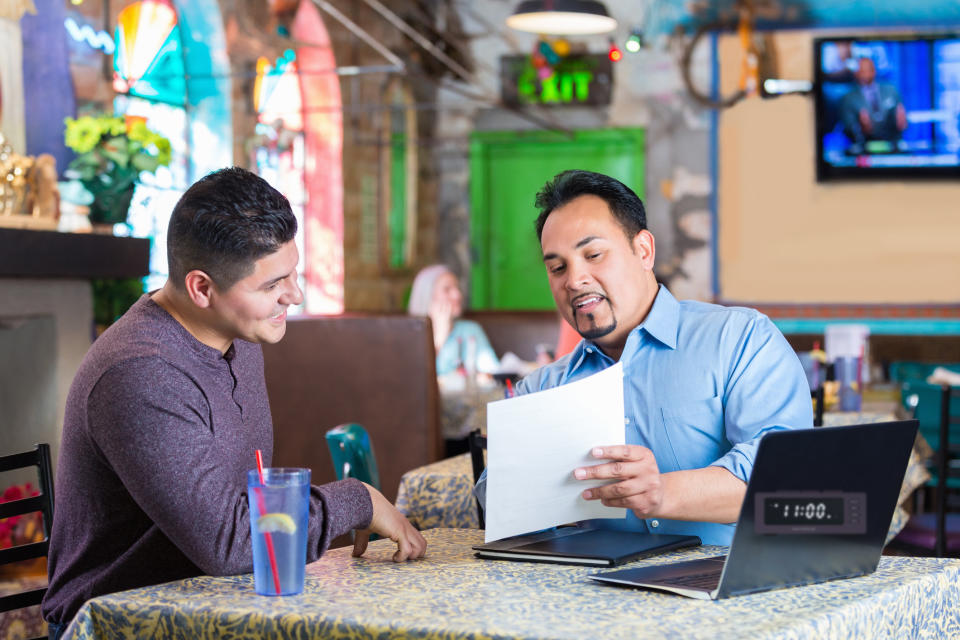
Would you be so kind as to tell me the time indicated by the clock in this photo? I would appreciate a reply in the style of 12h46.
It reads 11h00
